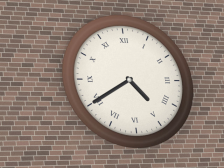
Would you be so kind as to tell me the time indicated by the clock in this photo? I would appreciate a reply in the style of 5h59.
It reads 4h40
